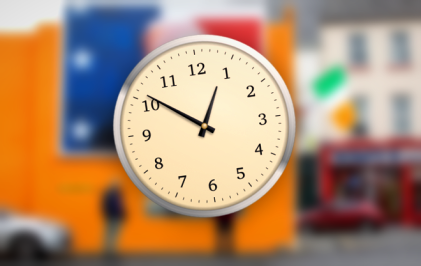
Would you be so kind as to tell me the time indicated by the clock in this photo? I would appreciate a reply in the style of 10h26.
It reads 12h51
